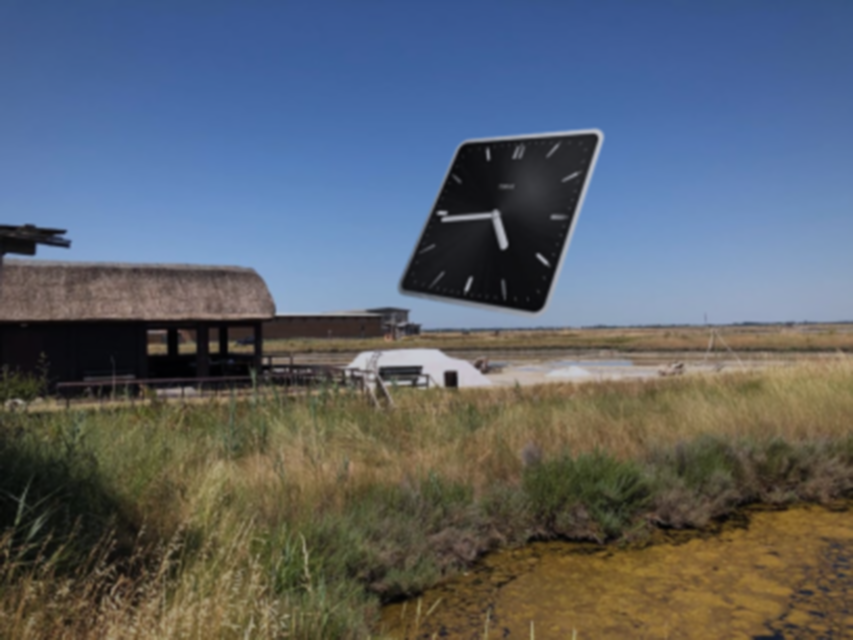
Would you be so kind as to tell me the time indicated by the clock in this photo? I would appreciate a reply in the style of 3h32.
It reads 4h44
